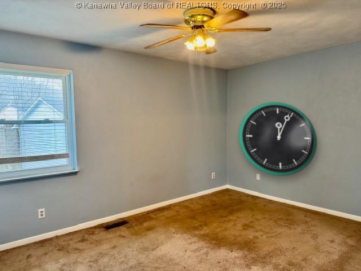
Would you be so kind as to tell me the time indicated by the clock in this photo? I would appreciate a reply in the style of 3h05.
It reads 12h04
